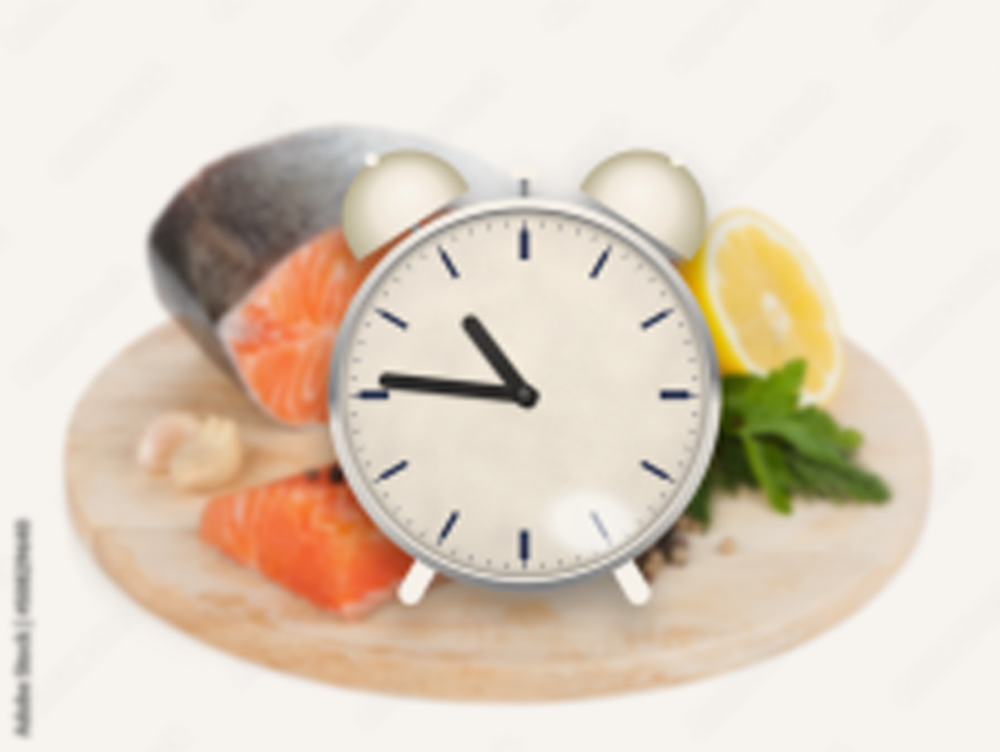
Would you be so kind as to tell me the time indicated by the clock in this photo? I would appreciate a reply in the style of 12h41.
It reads 10h46
